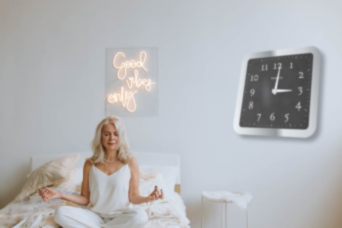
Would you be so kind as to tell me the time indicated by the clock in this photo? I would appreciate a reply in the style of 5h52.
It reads 3h01
